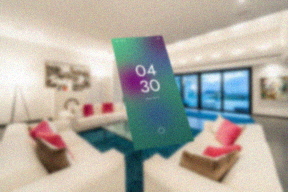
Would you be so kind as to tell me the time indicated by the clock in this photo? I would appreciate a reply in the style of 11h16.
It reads 4h30
